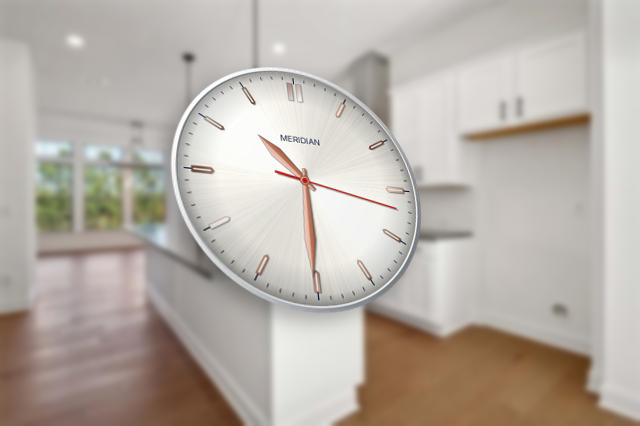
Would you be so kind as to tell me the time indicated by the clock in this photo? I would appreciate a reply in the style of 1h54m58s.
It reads 10h30m17s
